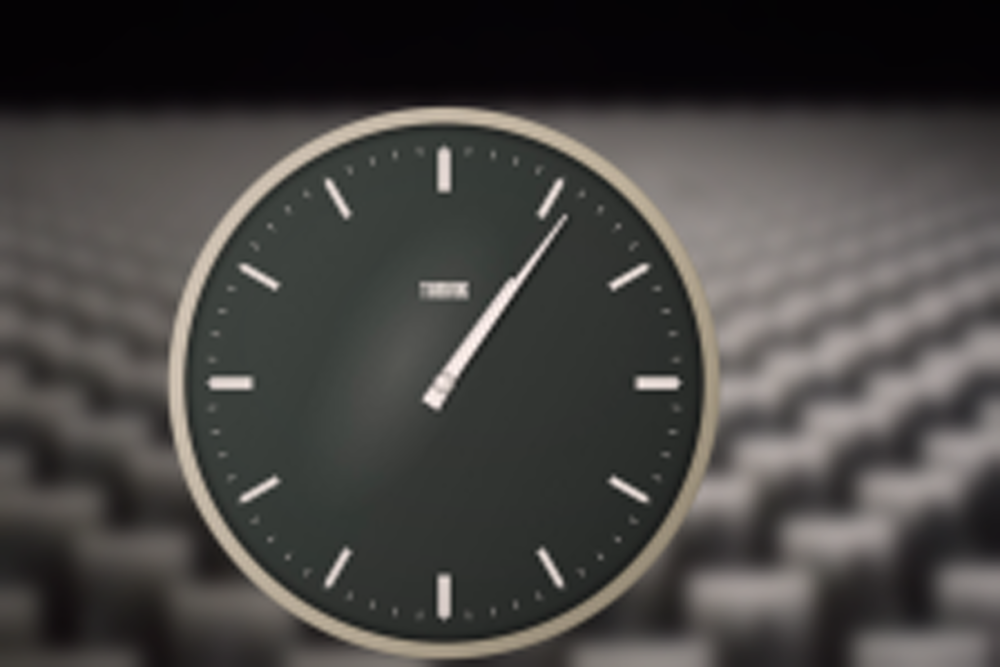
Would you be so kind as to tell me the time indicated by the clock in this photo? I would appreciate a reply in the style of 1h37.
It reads 1h06
